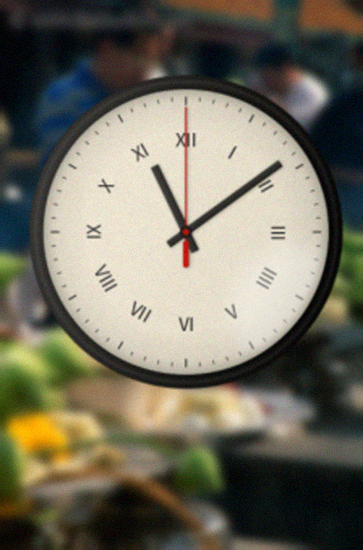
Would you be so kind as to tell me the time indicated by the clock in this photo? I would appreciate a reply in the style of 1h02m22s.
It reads 11h09m00s
